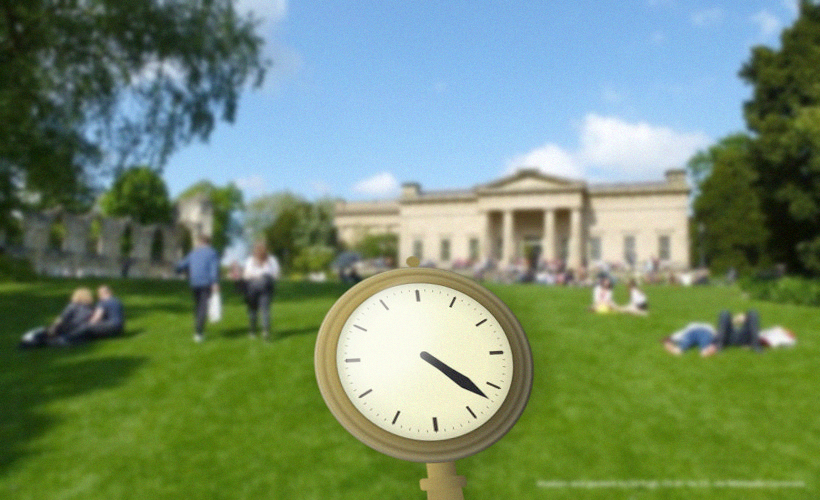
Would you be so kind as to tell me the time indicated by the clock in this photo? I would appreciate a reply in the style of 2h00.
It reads 4h22
